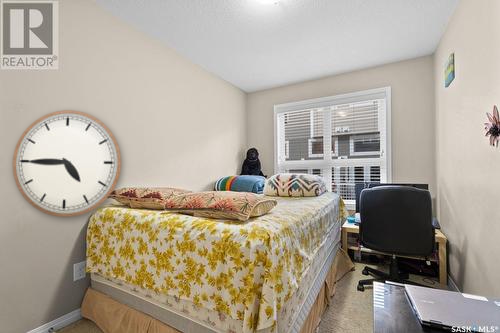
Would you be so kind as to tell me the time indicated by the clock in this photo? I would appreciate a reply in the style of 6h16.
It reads 4h45
